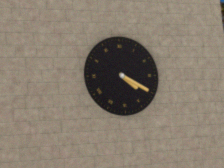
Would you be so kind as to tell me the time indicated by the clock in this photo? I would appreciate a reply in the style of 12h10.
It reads 4h20
